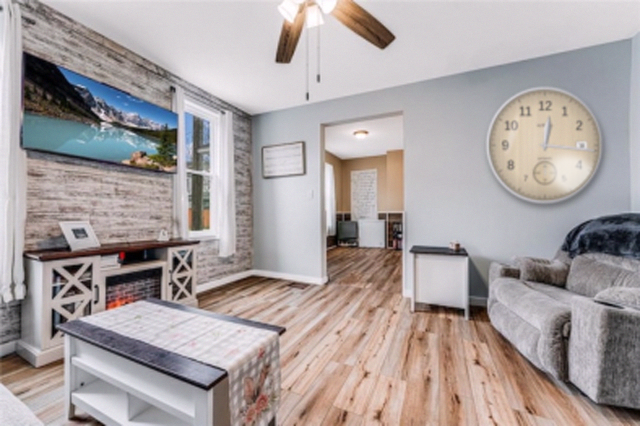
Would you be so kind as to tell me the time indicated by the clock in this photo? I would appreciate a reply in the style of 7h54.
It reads 12h16
